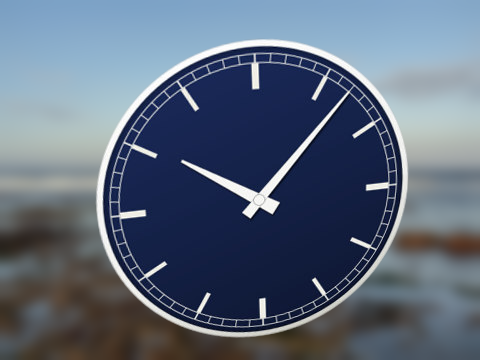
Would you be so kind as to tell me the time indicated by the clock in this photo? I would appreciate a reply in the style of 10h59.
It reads 10h07
